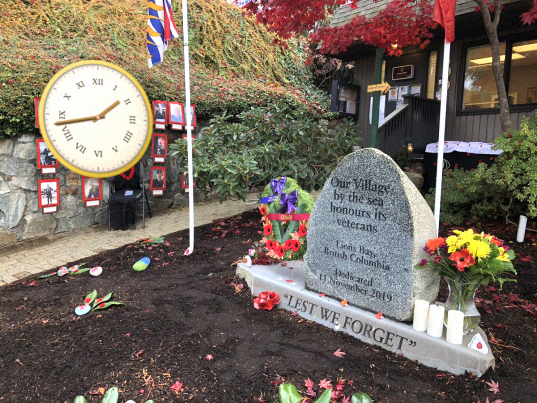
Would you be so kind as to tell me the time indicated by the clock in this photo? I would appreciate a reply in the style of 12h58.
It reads 1h43
